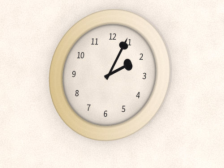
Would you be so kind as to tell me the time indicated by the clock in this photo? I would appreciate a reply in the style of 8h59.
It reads 2h04
